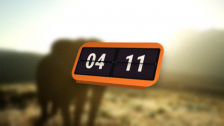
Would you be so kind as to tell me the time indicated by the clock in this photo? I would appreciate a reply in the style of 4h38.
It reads 4h11
